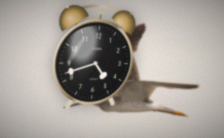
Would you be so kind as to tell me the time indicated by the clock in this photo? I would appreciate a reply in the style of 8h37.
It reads 4h42
